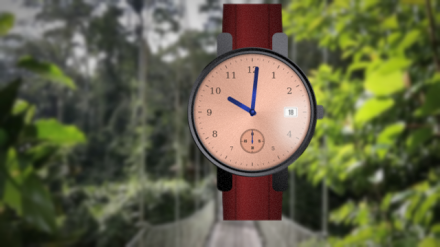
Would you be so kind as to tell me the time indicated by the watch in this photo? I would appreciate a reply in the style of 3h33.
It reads 10h01
